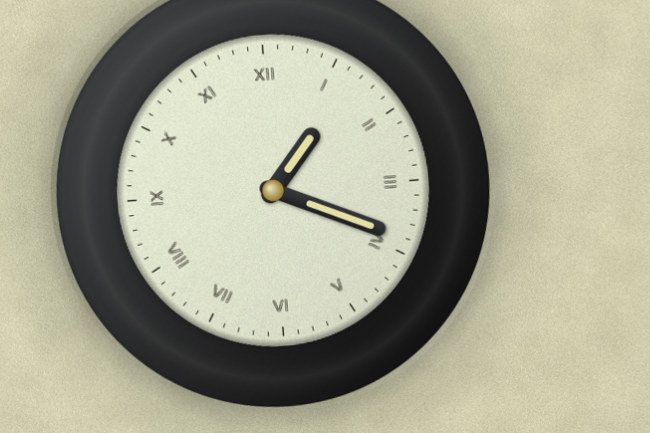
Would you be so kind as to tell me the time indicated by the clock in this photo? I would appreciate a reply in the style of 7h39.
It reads 1h19
